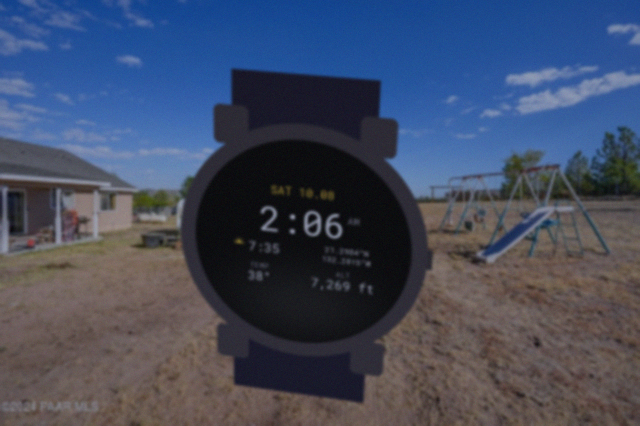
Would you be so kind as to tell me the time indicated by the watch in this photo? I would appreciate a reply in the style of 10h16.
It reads 2h06
